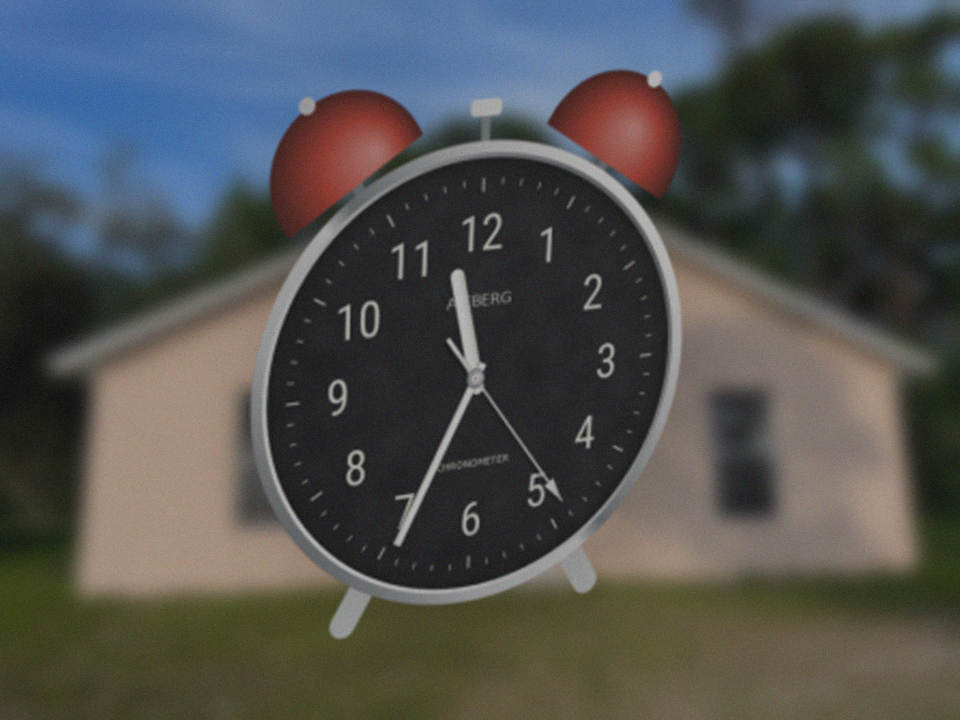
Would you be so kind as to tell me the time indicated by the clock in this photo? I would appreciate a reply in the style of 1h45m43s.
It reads 11h34m24s
